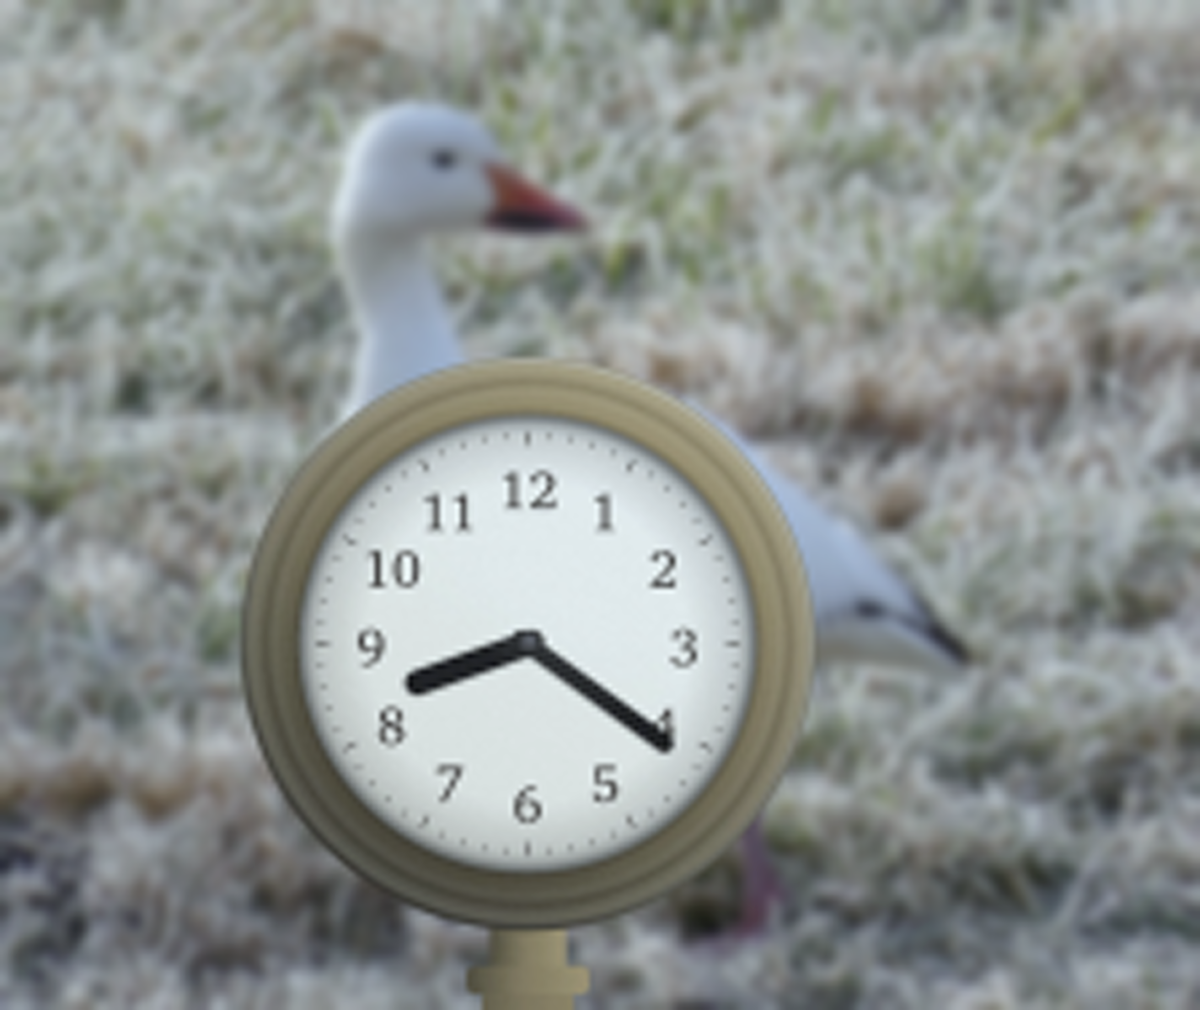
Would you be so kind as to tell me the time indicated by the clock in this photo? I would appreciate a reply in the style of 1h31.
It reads 8h21
